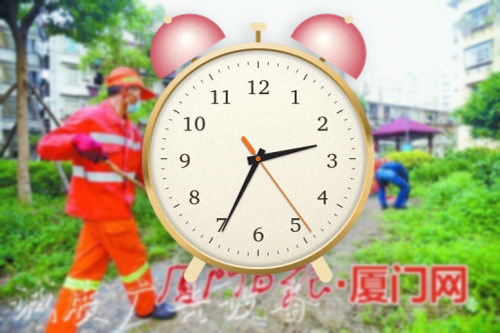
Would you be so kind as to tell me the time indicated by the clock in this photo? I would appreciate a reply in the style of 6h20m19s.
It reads 2h34m24s
